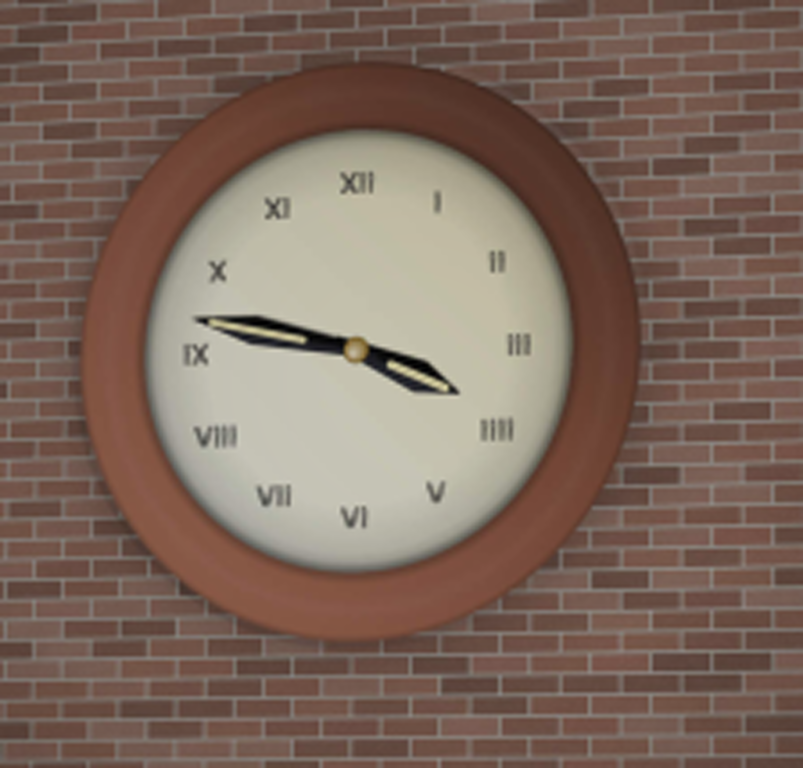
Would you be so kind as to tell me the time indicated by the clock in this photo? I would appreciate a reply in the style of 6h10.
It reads 3h47
